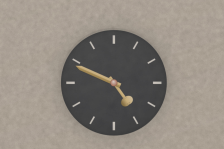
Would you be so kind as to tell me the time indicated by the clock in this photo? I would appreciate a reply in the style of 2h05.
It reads 4h49
